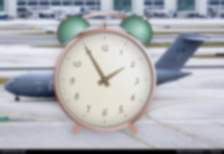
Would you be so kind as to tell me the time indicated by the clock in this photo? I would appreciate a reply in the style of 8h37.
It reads 1h55
